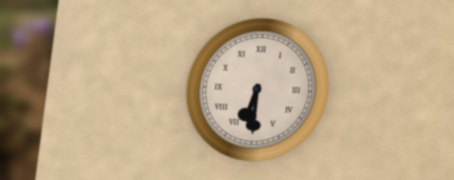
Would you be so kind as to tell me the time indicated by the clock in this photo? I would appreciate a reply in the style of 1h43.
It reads 6h30
